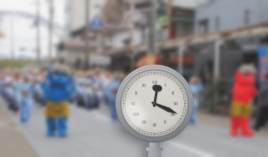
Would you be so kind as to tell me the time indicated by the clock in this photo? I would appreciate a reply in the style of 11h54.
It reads 12h19
